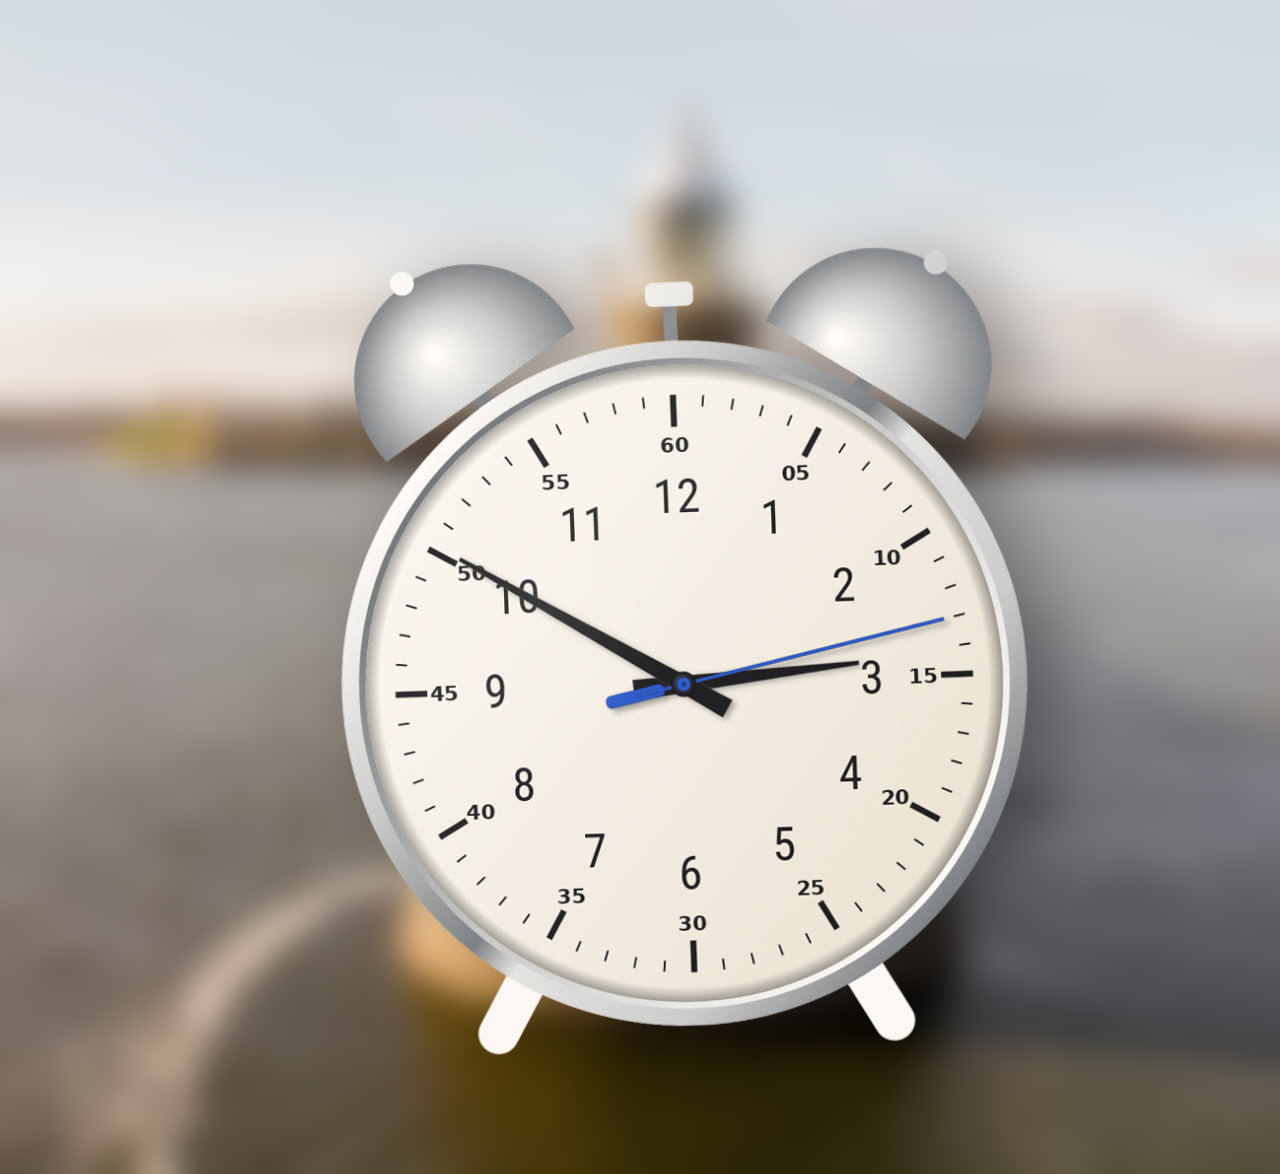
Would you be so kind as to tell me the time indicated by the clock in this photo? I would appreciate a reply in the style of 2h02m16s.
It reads 2h50m13s
